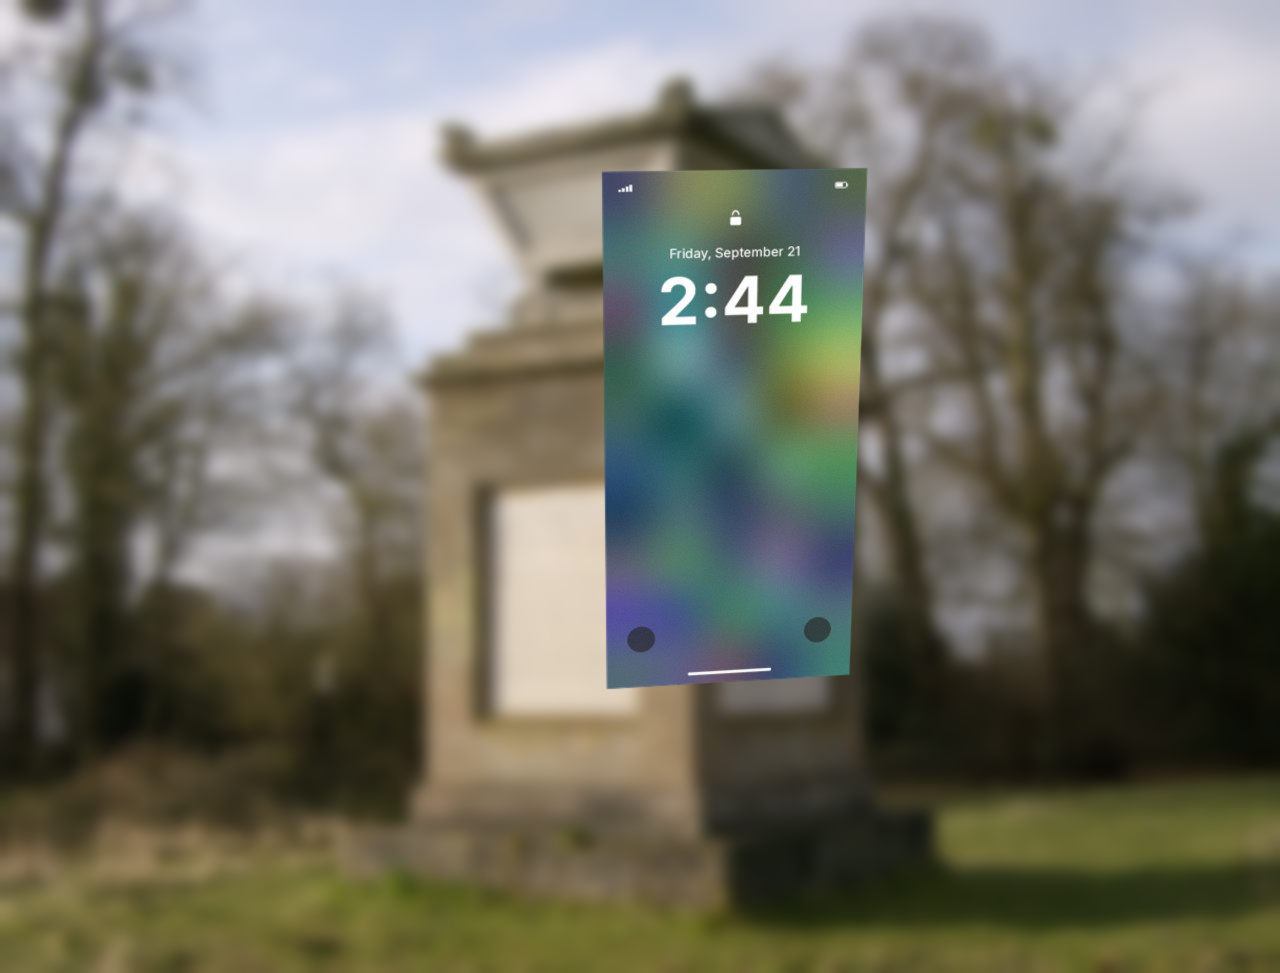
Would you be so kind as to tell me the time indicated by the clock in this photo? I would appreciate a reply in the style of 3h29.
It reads 2h44
